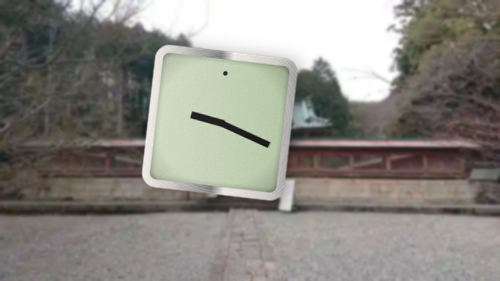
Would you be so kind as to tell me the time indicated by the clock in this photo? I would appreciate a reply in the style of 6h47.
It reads 9h18
